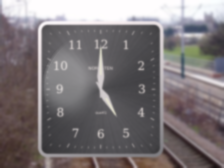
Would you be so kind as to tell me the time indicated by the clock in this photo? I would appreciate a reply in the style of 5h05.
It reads 5h00
